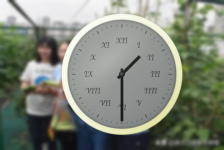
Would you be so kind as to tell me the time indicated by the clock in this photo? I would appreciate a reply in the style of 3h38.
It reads 1h30
